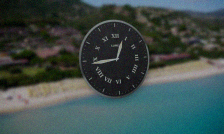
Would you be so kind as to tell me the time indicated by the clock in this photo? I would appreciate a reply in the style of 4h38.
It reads 12h44
